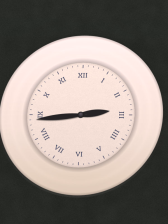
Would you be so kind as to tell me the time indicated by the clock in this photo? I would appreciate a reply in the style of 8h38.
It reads 2h44
